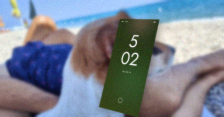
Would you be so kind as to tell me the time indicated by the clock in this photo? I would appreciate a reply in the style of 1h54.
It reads 5h02
